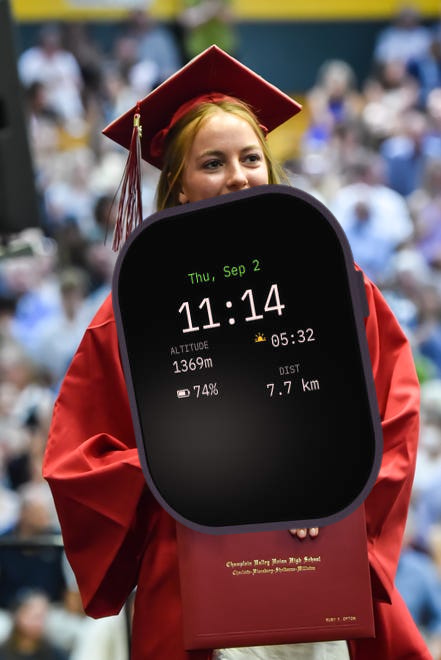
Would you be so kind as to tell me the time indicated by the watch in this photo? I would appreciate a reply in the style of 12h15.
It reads 11h14
